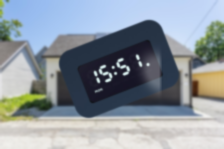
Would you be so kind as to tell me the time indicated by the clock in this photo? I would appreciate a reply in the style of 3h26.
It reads 15h51
